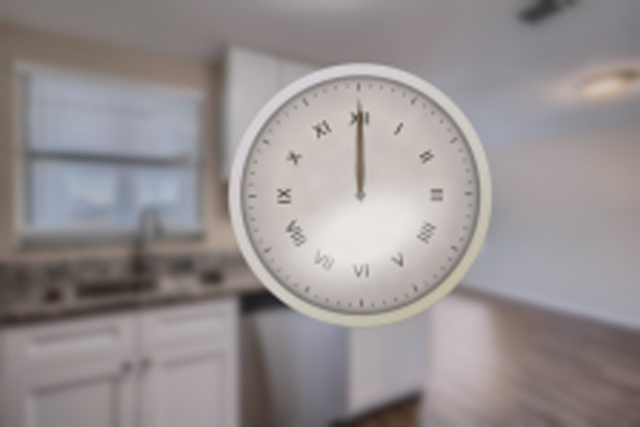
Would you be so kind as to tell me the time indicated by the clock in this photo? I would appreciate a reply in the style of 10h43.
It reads 12h00
